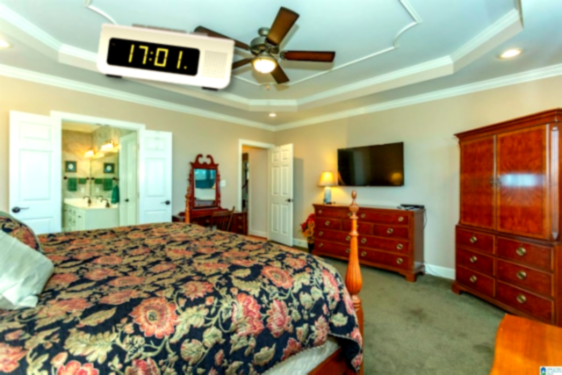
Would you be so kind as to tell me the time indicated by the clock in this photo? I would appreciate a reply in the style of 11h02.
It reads 17h01
